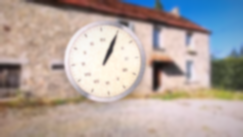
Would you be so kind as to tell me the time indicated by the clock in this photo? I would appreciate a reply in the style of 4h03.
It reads 1h05
